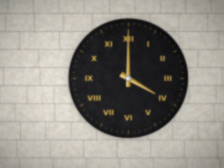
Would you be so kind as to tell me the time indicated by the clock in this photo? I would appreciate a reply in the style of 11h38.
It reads 4h00
